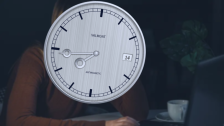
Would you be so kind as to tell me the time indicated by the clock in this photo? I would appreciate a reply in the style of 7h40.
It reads 7h44
